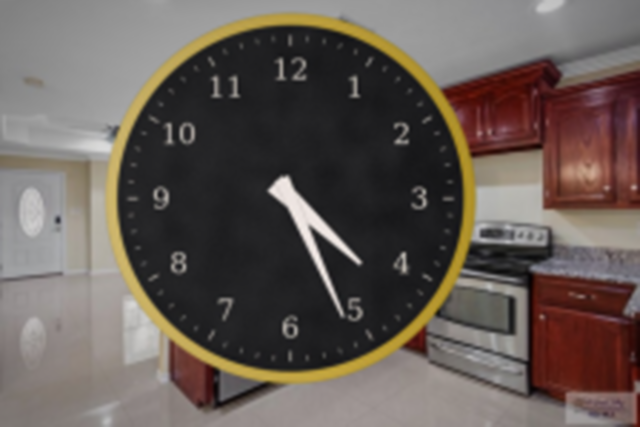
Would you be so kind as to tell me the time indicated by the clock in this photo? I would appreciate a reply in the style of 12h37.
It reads 4h26
